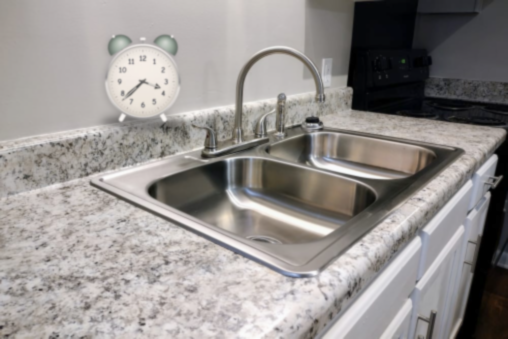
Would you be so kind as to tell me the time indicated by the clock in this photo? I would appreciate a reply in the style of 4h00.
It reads 3h38
